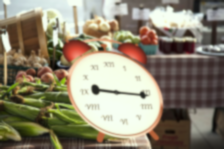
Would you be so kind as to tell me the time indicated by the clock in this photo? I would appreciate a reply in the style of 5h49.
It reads 9h16
